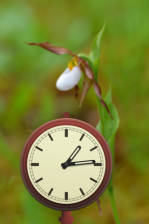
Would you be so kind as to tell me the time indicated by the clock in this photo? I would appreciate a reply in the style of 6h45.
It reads 1h14
